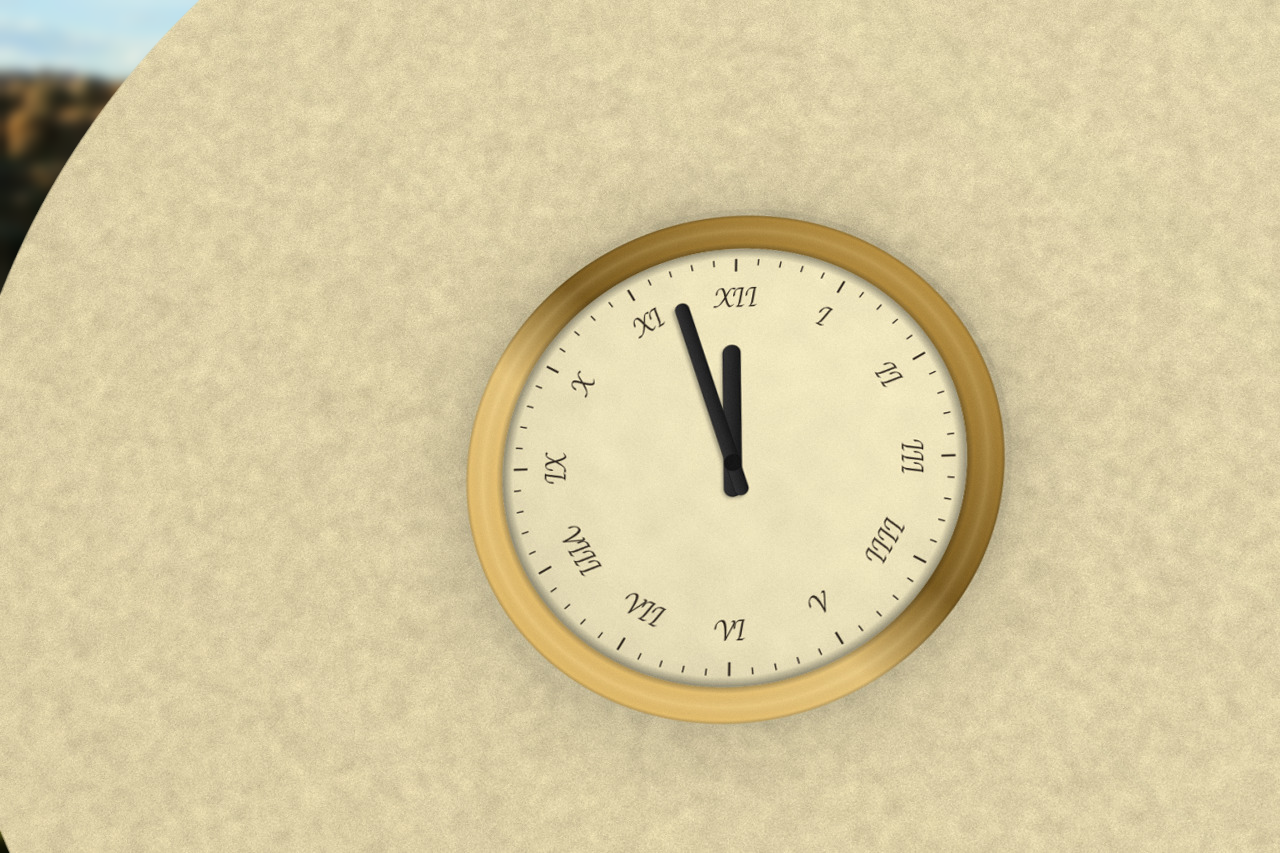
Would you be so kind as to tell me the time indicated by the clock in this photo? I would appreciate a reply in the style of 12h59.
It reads 11h57
